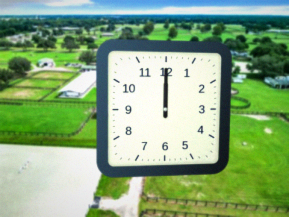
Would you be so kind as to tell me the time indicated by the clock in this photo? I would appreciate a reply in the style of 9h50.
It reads 12h00
